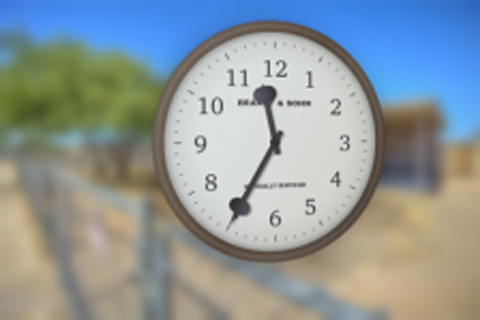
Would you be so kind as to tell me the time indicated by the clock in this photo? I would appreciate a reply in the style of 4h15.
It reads 11h35
